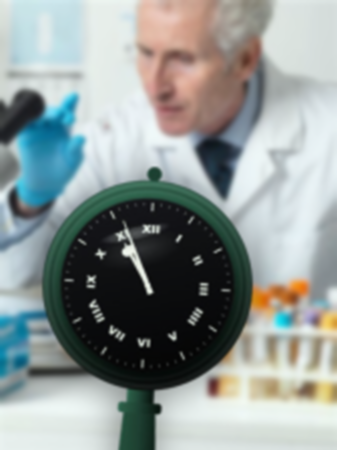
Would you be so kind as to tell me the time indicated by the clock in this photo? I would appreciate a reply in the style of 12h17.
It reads 10h56
